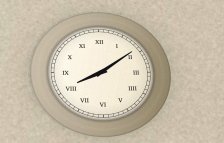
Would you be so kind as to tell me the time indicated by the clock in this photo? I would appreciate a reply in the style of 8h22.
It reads 8h09
